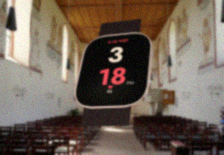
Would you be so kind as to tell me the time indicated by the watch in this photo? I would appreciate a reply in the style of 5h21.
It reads 3h18
